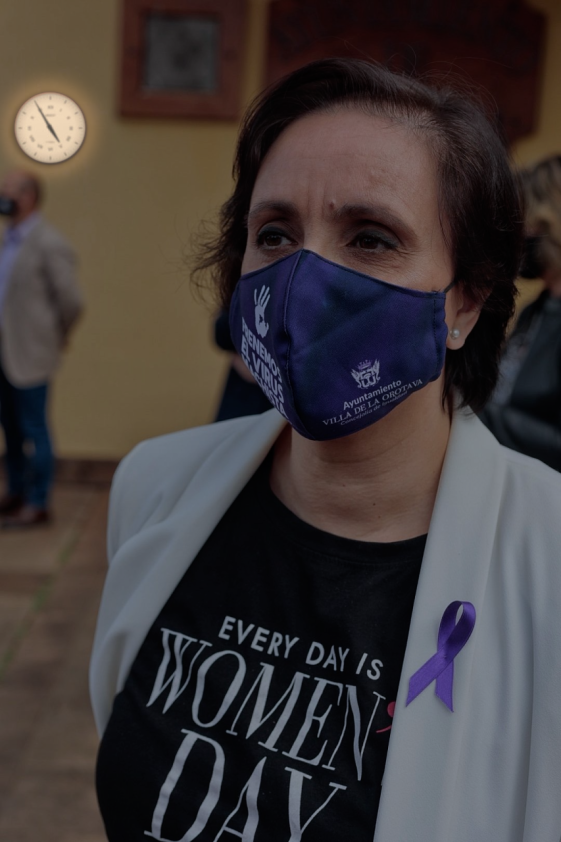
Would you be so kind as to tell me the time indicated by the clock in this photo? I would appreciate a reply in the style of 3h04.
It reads 4h55
